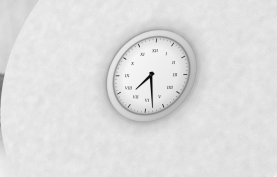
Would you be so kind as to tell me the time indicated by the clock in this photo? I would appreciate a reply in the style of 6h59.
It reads 7h28
